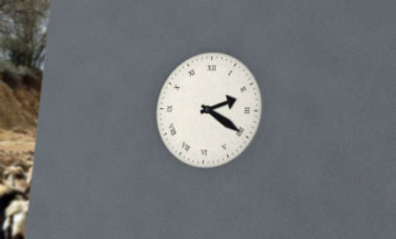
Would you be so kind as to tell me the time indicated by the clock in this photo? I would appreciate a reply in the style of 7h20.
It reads 2h20
